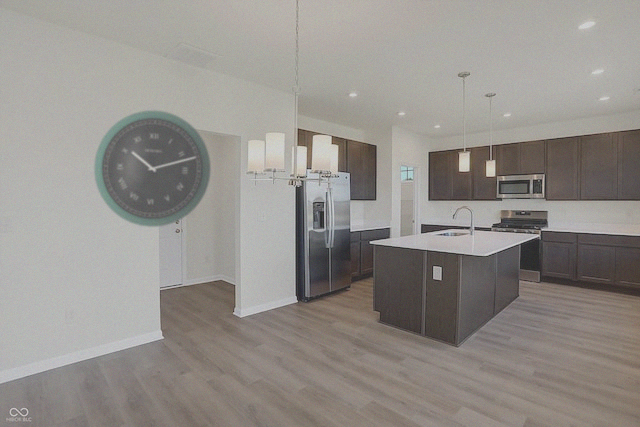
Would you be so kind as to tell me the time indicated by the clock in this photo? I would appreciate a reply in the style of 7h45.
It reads 10h12
